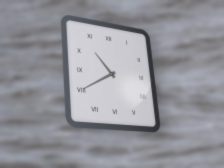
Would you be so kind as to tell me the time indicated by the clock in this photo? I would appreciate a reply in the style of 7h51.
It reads 10h40
